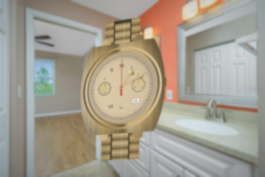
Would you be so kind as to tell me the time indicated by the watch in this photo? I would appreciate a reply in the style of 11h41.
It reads 1h11
